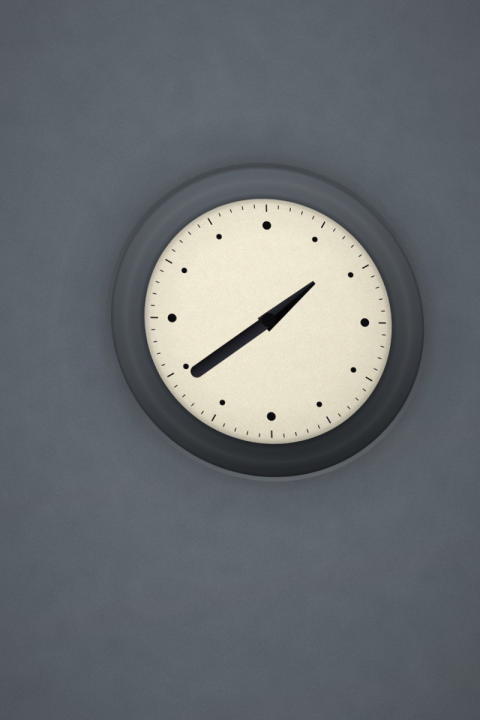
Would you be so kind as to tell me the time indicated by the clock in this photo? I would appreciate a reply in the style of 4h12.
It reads 1h39
